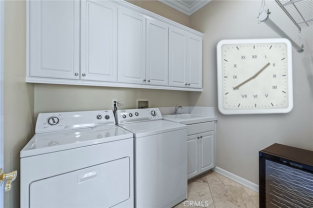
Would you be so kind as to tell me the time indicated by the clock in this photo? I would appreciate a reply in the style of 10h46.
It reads 1h40
